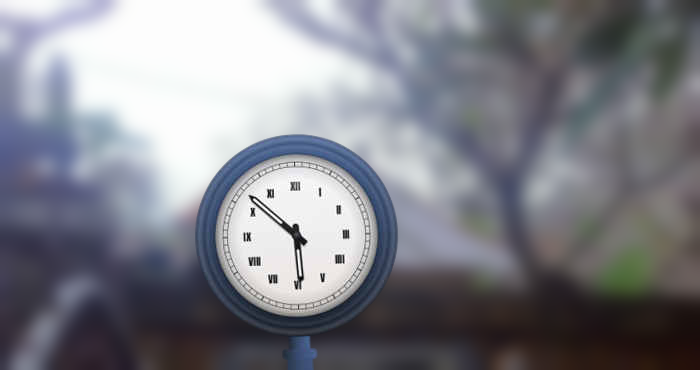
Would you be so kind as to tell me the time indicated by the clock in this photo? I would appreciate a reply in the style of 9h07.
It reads 5h52
